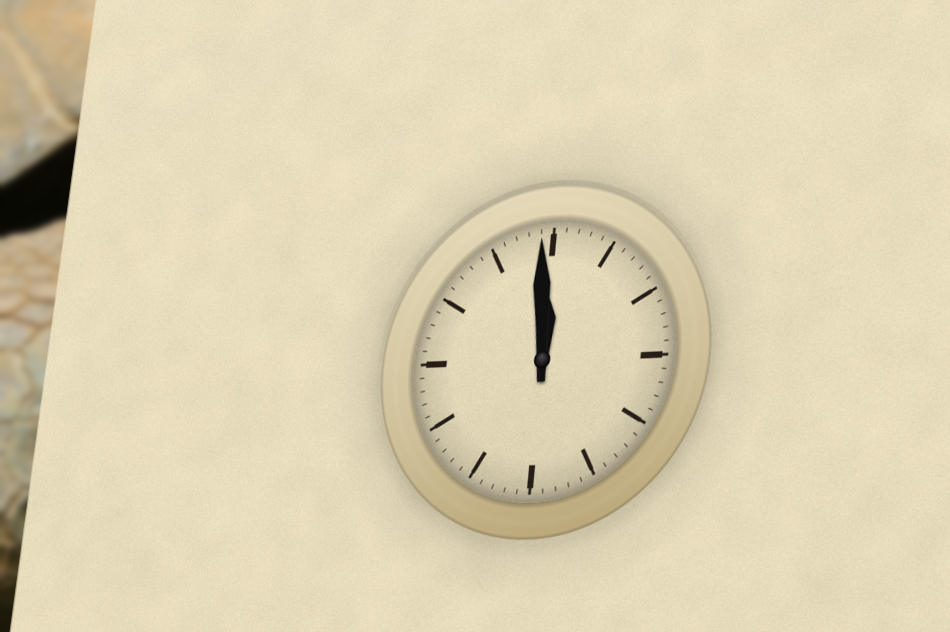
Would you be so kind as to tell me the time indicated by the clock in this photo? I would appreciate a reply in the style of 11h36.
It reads 11h59
